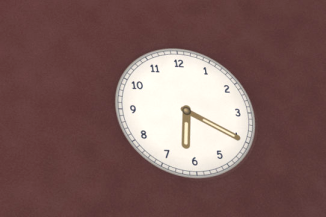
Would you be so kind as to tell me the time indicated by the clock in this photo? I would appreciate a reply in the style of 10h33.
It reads 6h20
